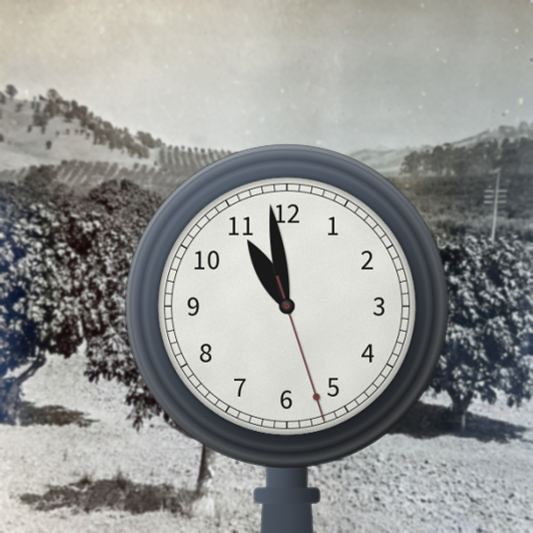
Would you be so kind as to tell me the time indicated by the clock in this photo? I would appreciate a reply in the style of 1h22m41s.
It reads 10h58m27s
